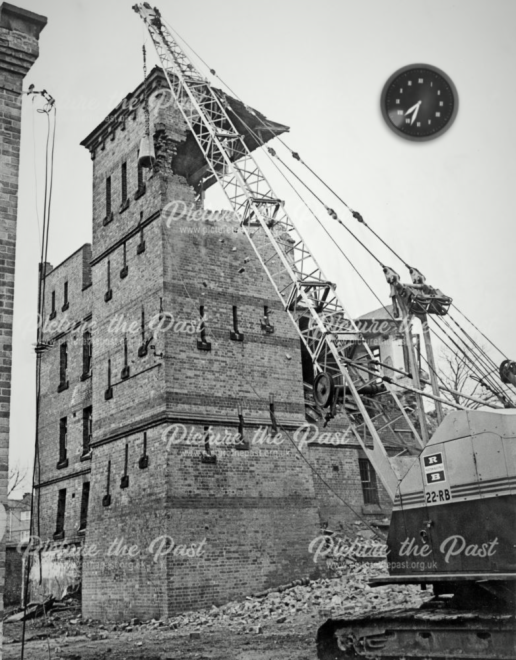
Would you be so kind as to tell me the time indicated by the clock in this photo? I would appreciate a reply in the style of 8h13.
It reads 7h33
